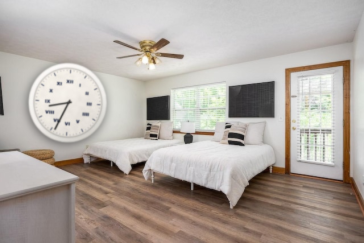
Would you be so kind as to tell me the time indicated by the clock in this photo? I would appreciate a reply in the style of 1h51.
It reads 8h34
